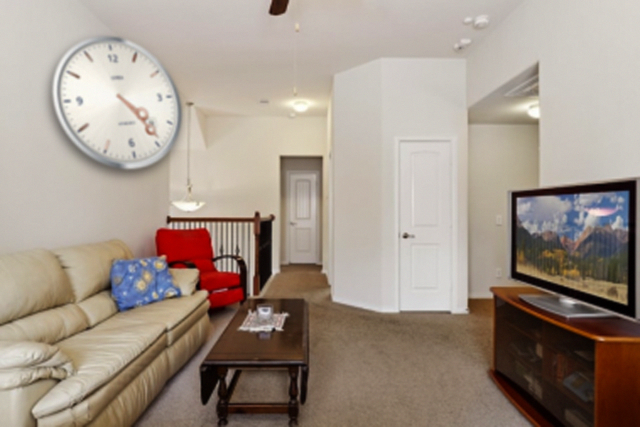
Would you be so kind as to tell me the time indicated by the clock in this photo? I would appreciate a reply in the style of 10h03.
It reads 4h24
